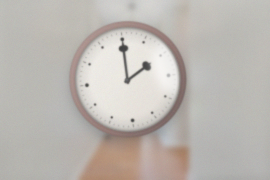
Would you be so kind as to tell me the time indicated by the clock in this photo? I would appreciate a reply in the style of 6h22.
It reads 2h00
